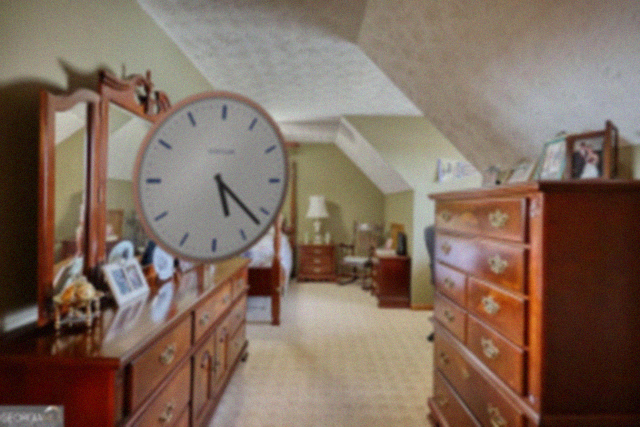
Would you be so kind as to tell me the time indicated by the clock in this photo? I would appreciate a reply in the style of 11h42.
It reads 5h22
